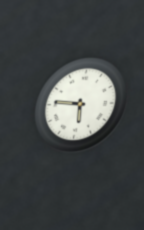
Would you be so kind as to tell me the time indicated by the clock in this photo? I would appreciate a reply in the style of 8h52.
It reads 5h46
